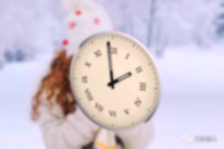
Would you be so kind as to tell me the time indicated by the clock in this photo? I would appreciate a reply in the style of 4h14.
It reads 1h59
